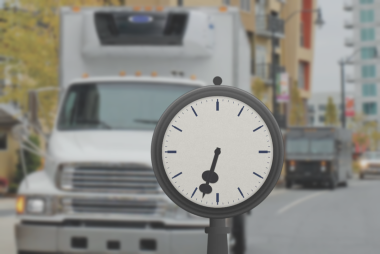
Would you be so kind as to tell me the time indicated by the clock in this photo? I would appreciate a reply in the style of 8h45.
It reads 6h33
